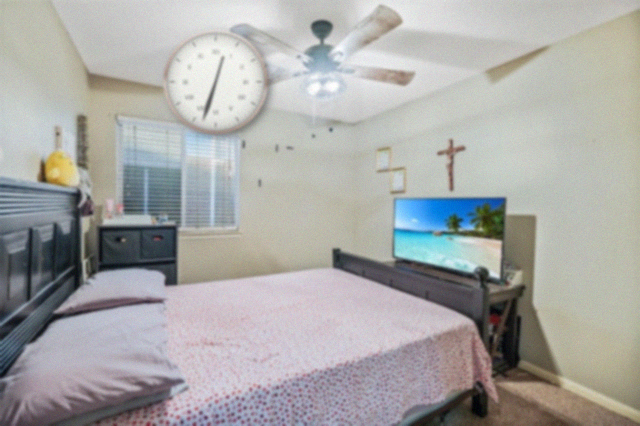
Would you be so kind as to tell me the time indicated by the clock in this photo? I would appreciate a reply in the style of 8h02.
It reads 12h33
